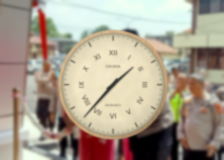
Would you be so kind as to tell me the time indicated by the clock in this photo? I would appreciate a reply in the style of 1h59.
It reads 1h37
